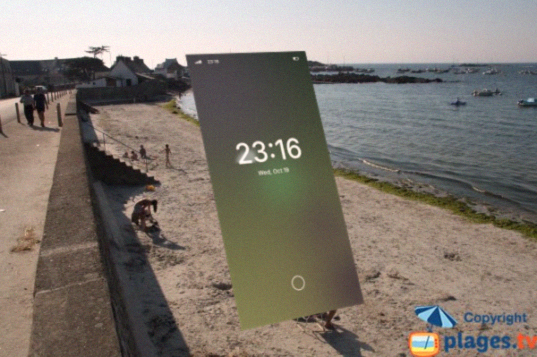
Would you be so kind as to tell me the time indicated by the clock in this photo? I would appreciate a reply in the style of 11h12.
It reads 23h16
